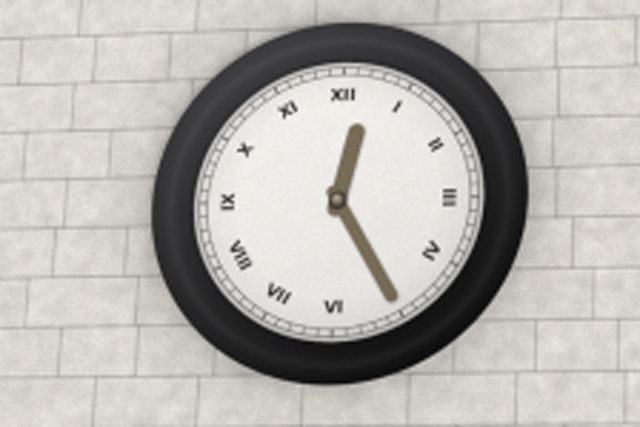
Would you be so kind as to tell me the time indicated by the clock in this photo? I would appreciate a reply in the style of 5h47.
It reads 12h25
